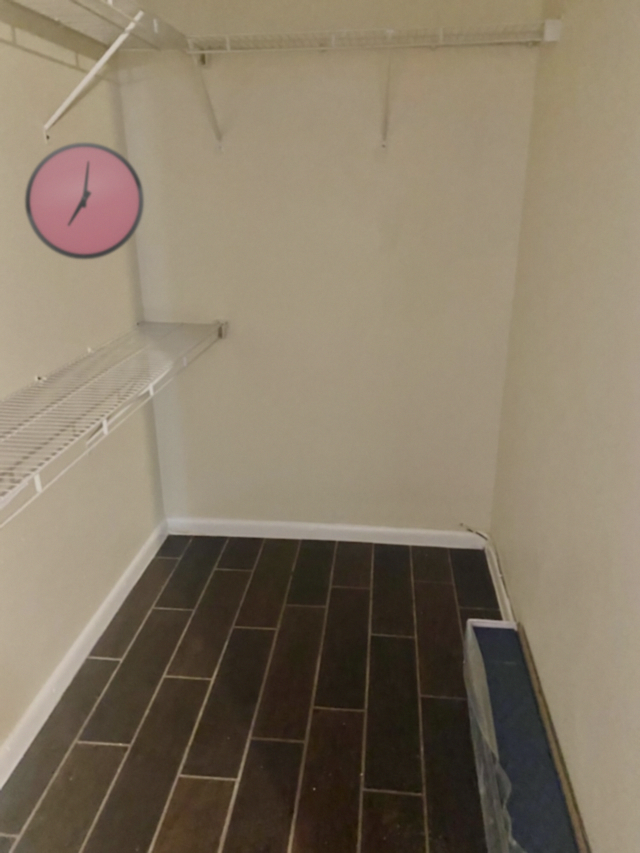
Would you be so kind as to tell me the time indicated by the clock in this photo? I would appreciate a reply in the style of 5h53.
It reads 7h01
